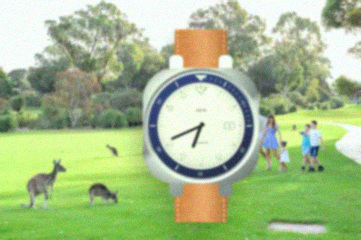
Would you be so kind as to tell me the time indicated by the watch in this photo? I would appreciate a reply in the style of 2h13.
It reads 6h41
